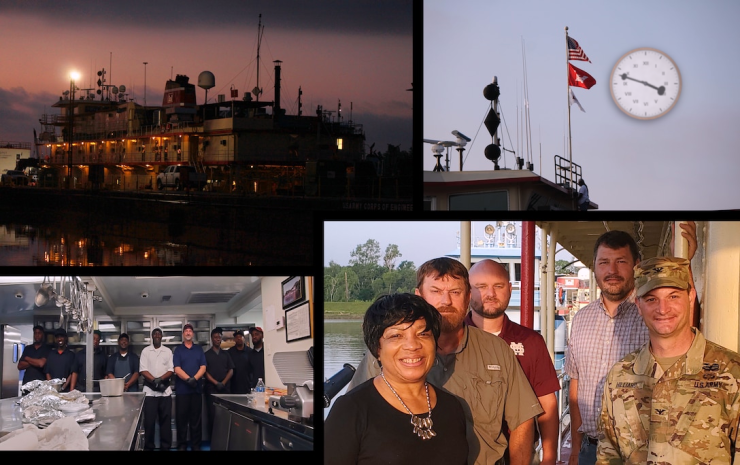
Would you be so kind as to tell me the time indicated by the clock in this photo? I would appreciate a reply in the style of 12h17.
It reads 3h48
